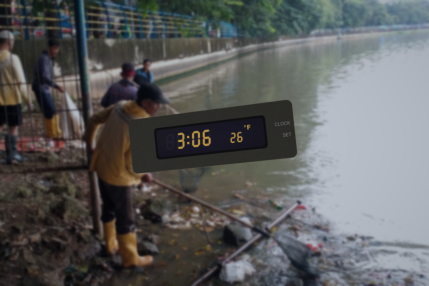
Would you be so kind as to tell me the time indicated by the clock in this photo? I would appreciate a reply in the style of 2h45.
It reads 3h06
